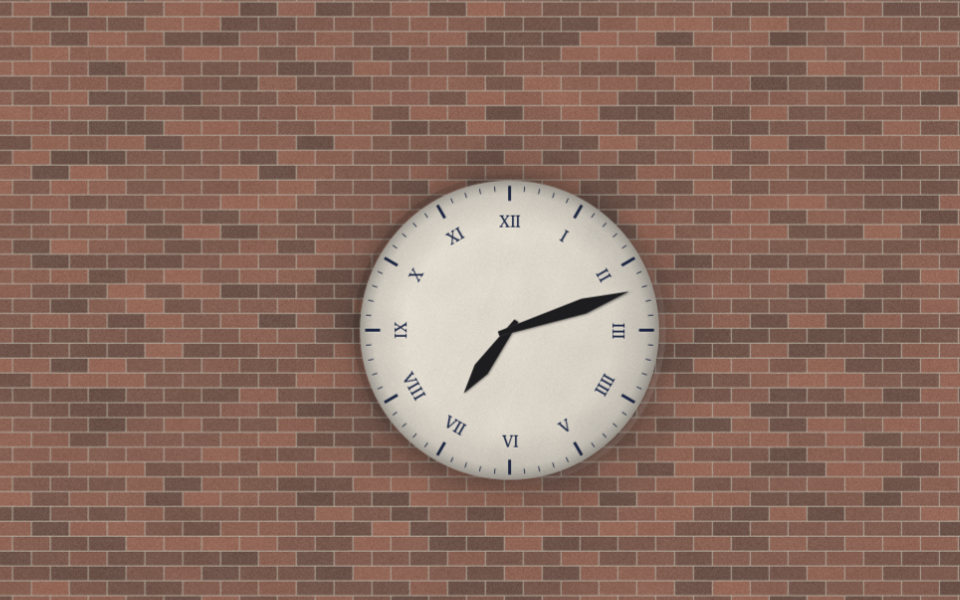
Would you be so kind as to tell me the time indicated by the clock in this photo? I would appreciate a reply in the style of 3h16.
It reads 7h12
